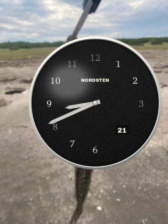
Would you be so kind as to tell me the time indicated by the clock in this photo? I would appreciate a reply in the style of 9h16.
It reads 8h41
